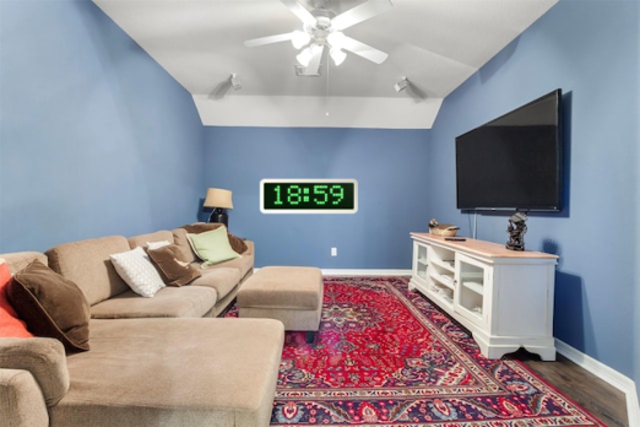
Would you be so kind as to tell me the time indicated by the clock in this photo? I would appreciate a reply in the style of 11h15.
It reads 18h59
